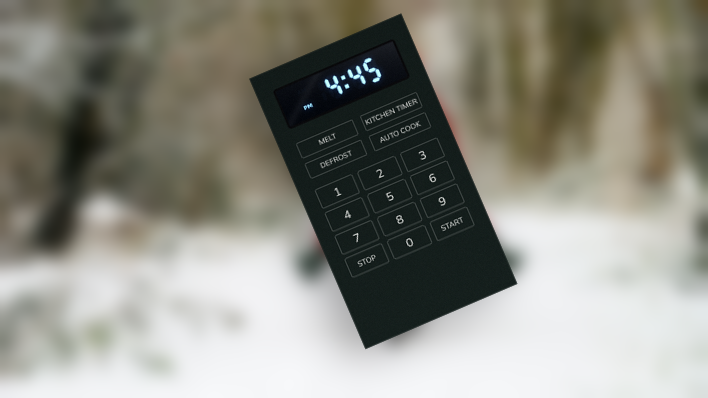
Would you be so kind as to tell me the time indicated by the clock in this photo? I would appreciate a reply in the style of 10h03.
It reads 4h45
